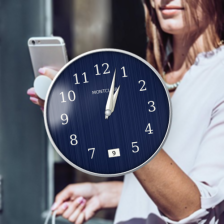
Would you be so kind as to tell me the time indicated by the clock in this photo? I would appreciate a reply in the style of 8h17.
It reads 1h03
